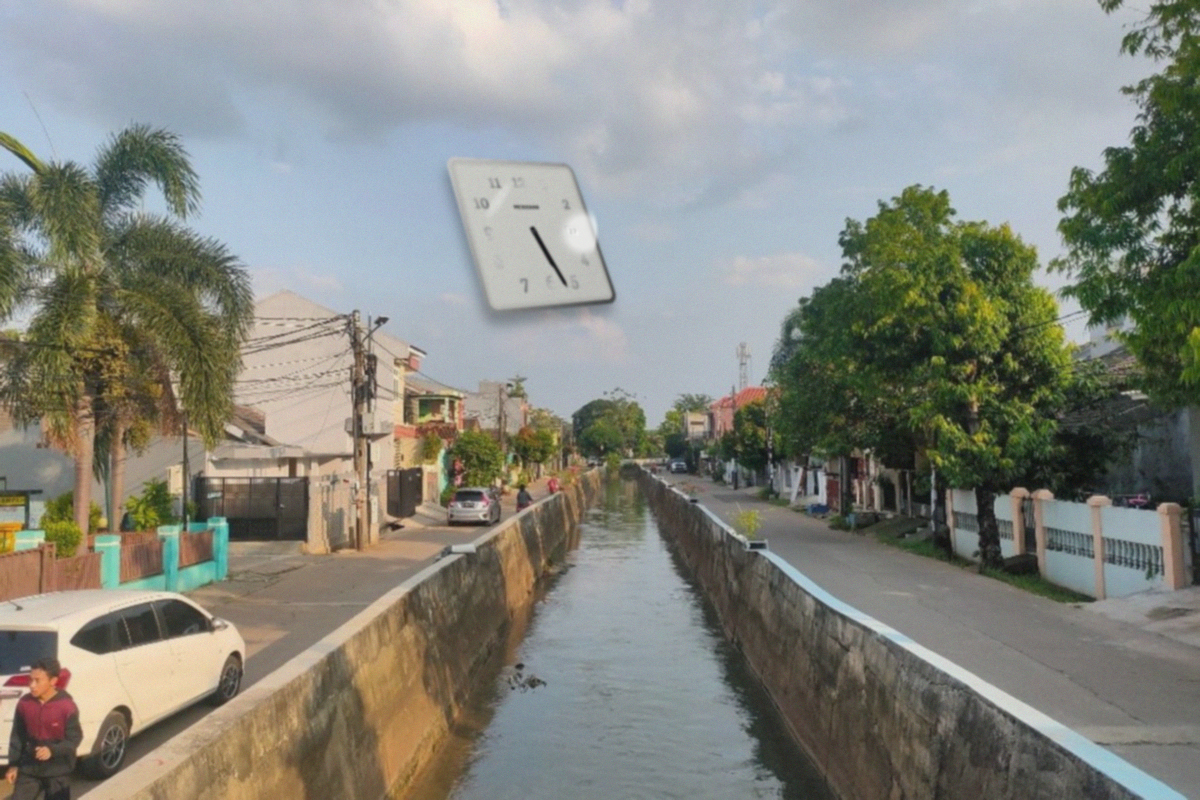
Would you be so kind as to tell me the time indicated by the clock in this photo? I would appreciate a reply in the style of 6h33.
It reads 5h27
